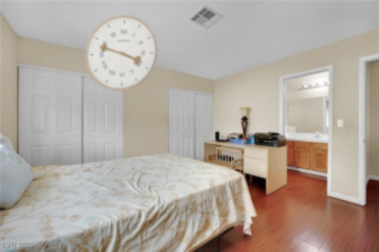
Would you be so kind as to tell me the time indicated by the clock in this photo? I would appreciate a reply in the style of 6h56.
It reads 3h48
